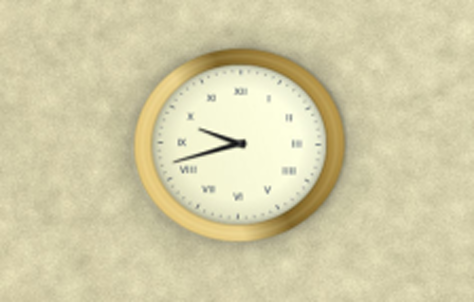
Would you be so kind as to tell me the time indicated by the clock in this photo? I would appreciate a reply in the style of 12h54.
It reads 9h42
